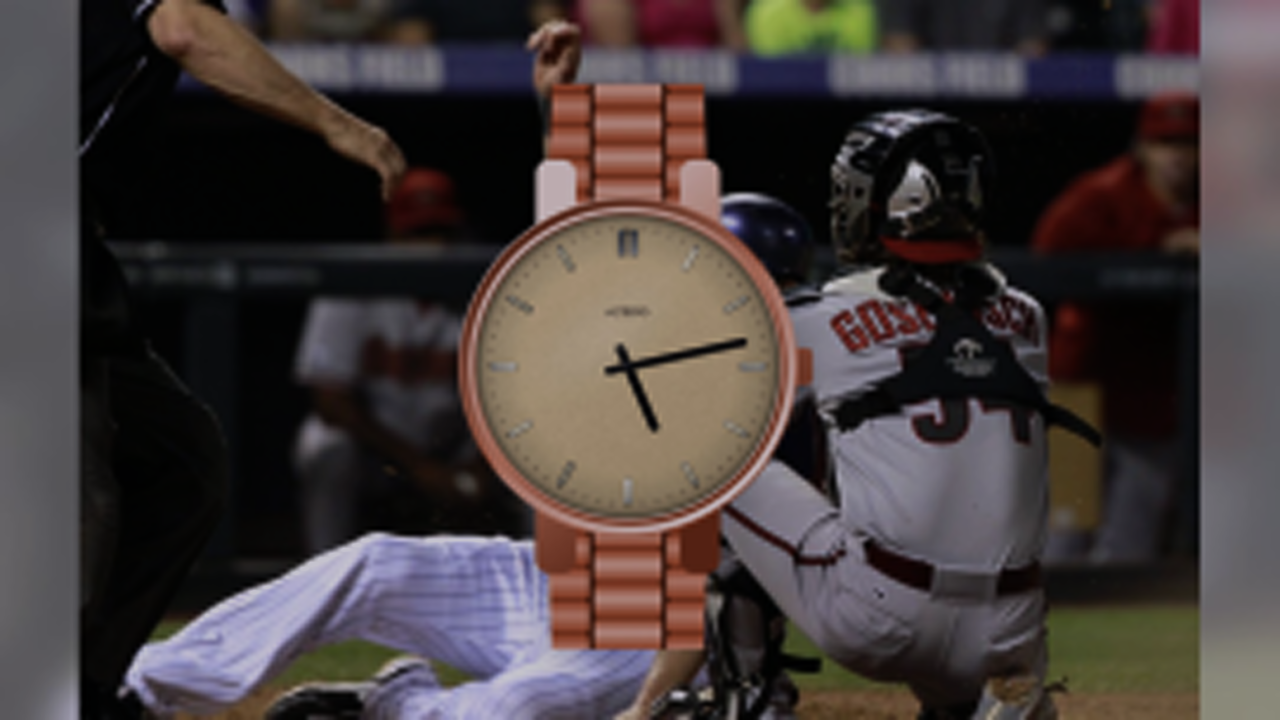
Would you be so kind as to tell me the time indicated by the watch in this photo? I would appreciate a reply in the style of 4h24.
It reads 5h13
